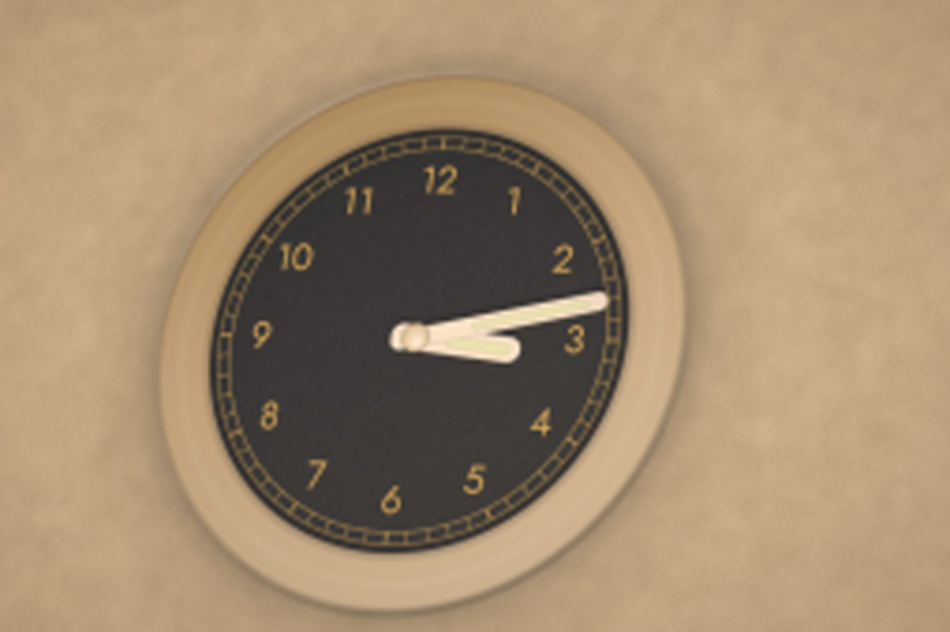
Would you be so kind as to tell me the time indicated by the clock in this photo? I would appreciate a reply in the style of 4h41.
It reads 3h13
